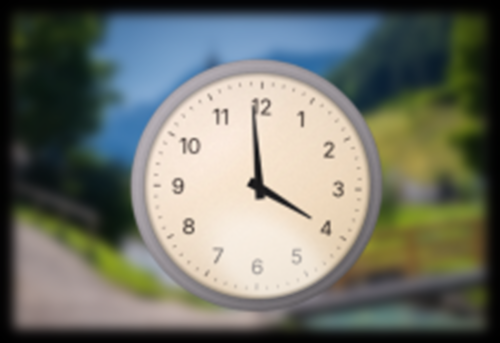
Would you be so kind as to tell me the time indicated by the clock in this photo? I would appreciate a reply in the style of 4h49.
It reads 3h59
